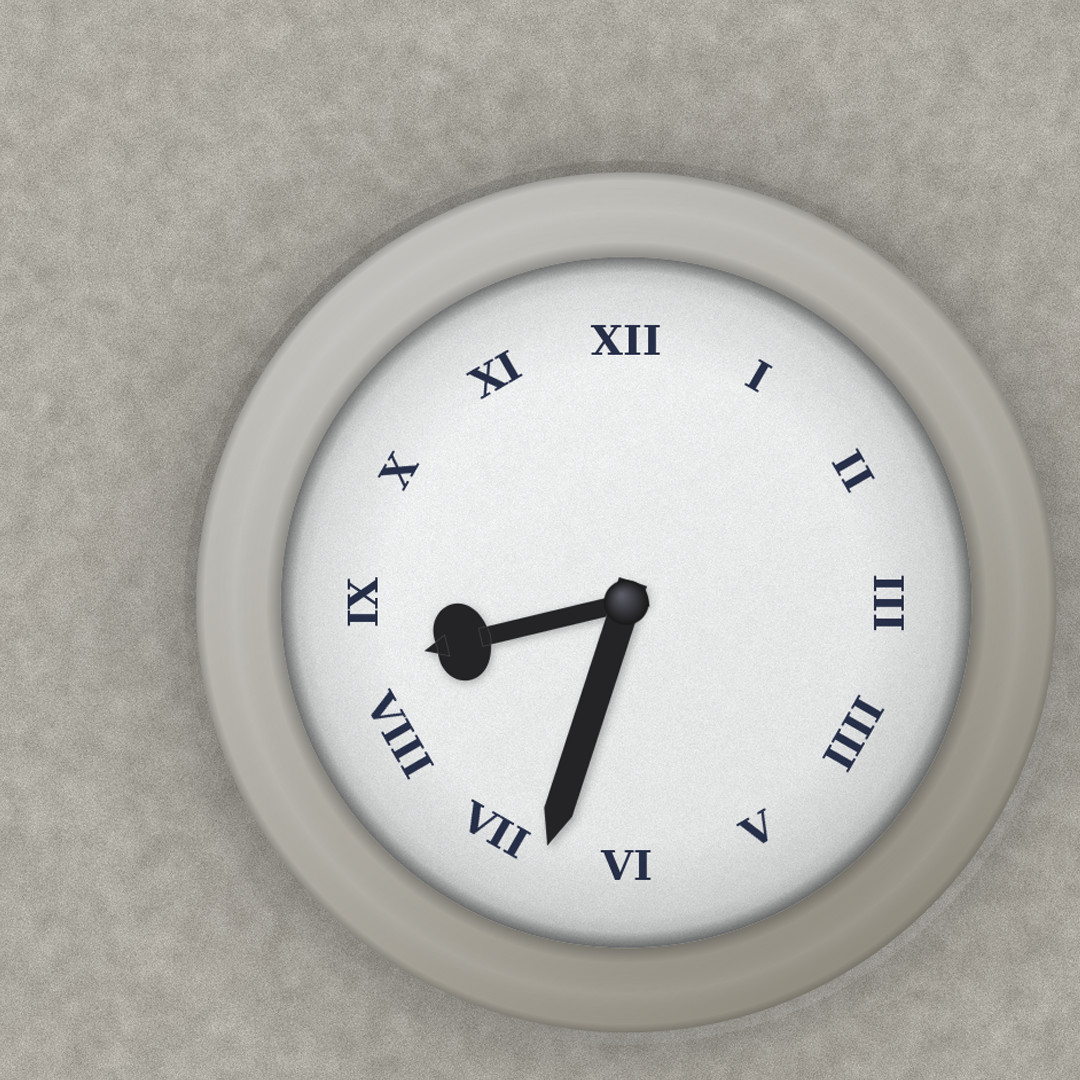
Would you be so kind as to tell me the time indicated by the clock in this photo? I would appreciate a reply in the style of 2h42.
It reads 8h33
